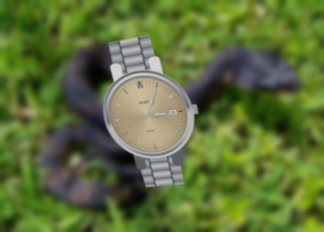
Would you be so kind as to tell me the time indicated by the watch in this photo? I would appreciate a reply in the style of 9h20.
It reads 3h05
